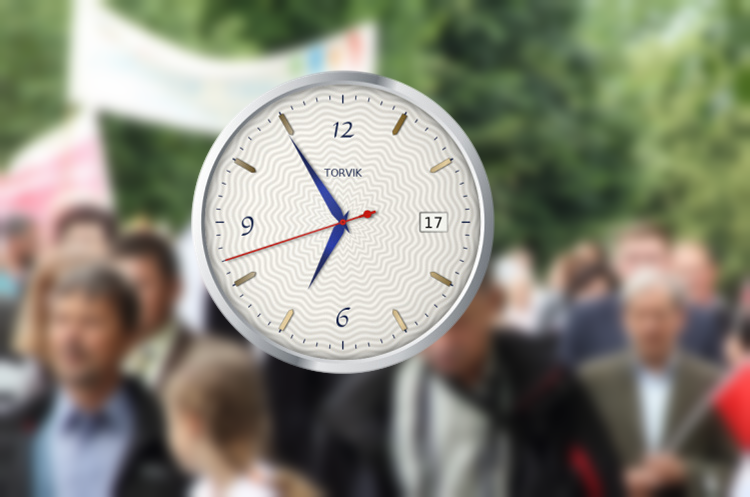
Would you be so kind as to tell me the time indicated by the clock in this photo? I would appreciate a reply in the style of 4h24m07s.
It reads 6h54m42s
